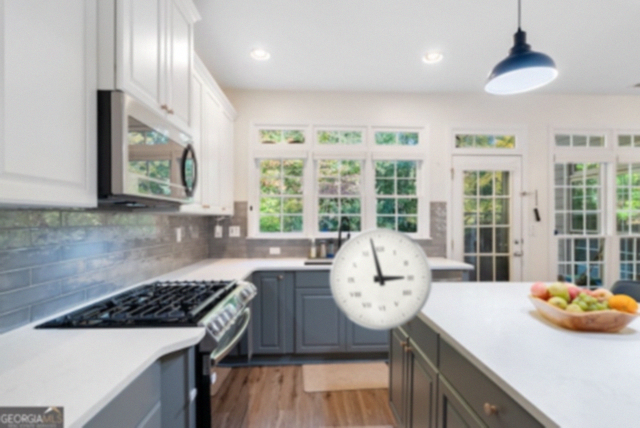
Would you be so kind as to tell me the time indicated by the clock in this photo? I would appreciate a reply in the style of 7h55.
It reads 2h58
